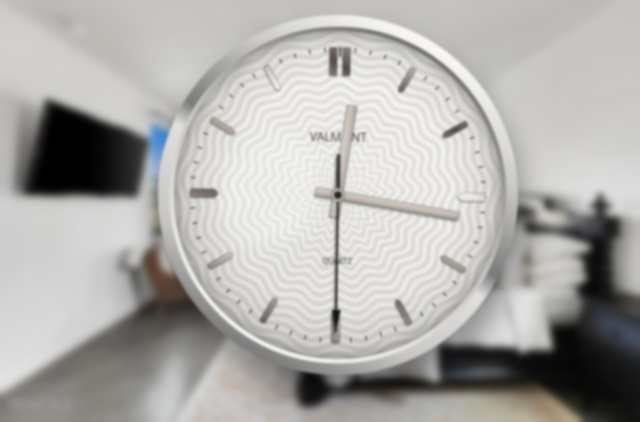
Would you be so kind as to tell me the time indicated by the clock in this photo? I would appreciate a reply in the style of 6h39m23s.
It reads 12h16m30s
